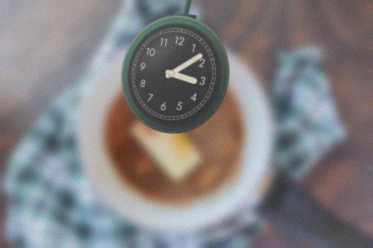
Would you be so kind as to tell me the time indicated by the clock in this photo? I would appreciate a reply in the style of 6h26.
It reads 3h08
